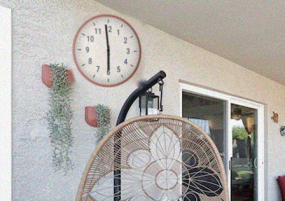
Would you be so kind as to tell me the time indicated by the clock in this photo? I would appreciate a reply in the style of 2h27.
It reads 5h59
